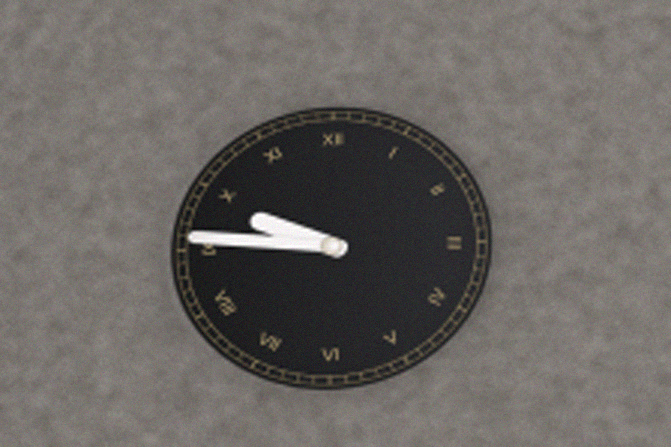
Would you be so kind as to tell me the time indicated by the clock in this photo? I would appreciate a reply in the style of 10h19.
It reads 9h46
